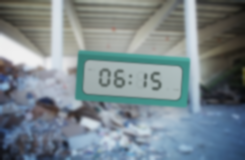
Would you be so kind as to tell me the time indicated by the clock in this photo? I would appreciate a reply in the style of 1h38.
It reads 6h15
